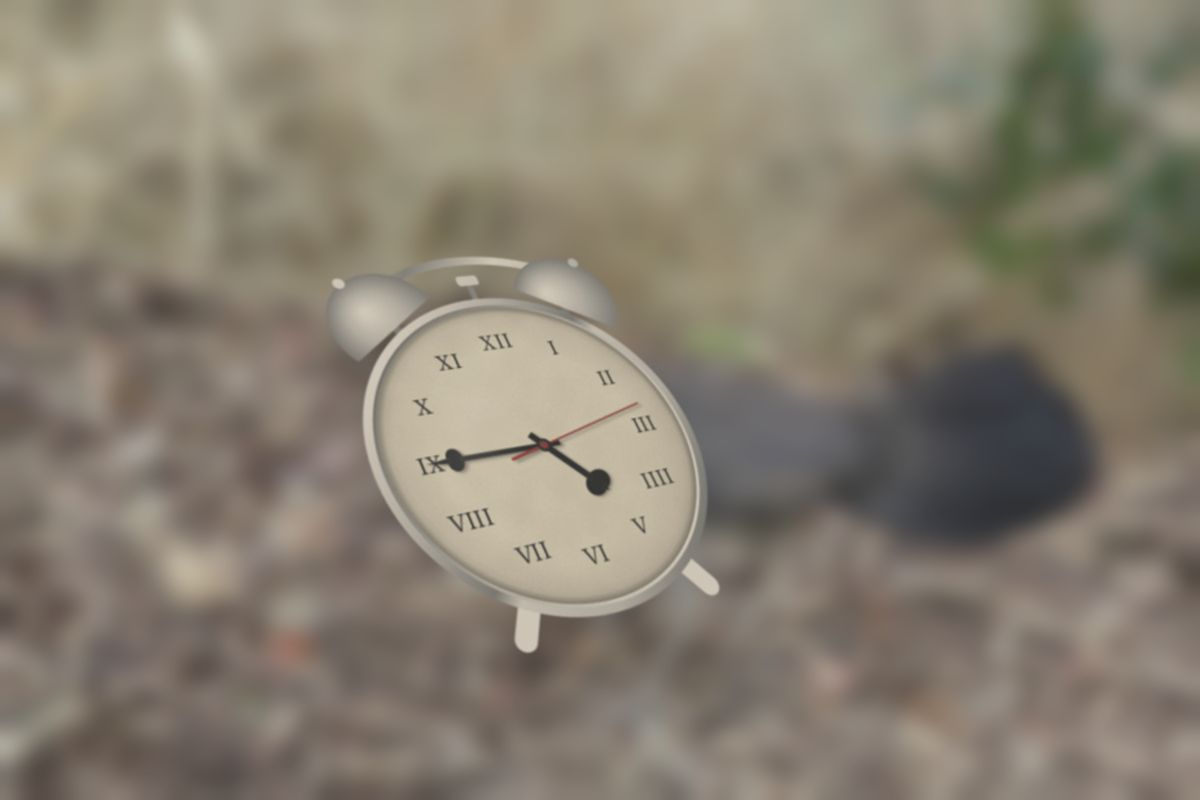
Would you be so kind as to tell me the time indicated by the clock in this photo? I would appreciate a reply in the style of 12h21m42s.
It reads 4h45m13s
